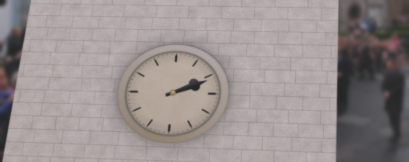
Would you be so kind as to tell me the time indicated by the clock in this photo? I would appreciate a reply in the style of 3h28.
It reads 2h11
